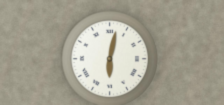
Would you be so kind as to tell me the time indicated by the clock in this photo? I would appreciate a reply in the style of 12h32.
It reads 6h02
